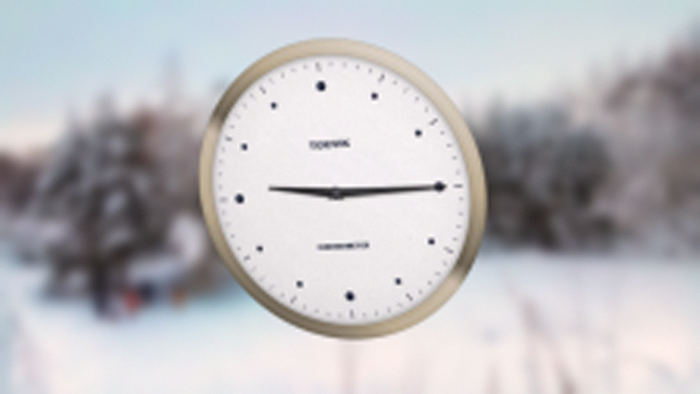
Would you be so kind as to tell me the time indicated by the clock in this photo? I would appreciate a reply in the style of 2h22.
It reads 9h15
